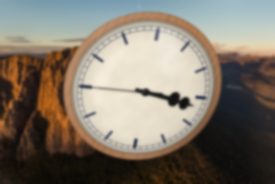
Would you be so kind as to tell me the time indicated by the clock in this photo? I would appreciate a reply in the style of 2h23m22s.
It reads 3h16m45s
